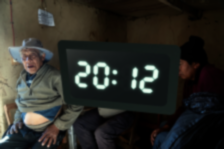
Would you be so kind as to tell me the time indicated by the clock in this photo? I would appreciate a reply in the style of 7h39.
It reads 20h12
